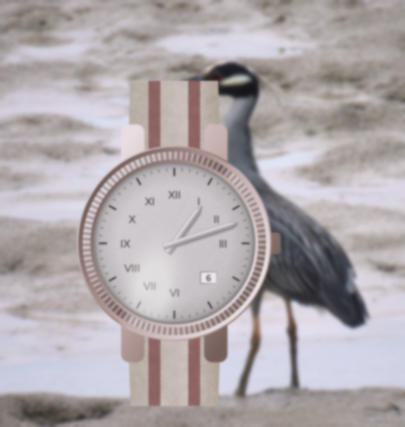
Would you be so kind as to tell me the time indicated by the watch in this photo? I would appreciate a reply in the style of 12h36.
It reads 1h12
